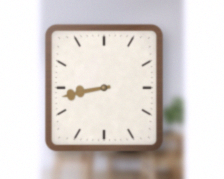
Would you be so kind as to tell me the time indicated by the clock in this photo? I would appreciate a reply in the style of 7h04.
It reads 8h43
